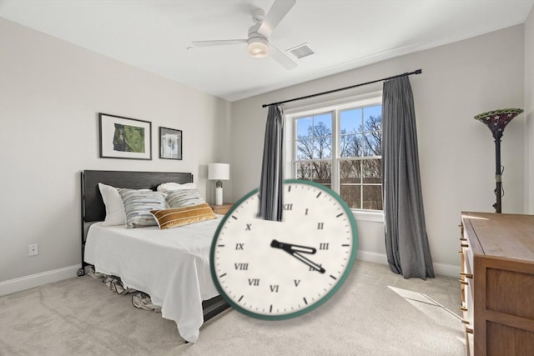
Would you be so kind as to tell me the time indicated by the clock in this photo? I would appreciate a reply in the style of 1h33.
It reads 3h20
